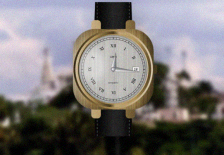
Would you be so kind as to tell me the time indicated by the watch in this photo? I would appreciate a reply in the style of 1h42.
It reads 12h16
